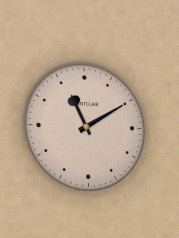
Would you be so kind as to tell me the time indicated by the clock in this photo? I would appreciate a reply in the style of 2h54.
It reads 11h10
